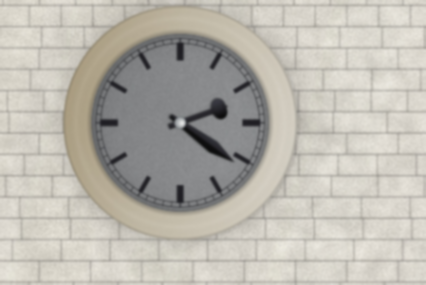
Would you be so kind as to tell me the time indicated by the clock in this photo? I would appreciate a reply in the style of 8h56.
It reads 2h21
